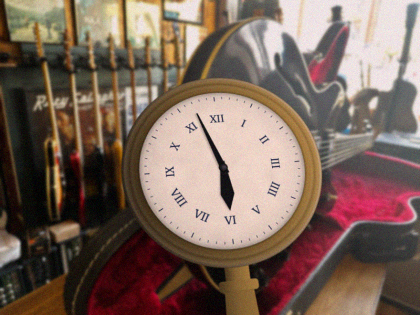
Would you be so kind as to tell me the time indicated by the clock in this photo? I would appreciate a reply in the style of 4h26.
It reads 5h57
